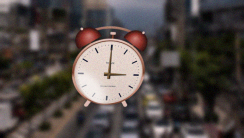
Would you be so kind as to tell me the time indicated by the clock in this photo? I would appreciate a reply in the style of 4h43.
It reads 3h00
